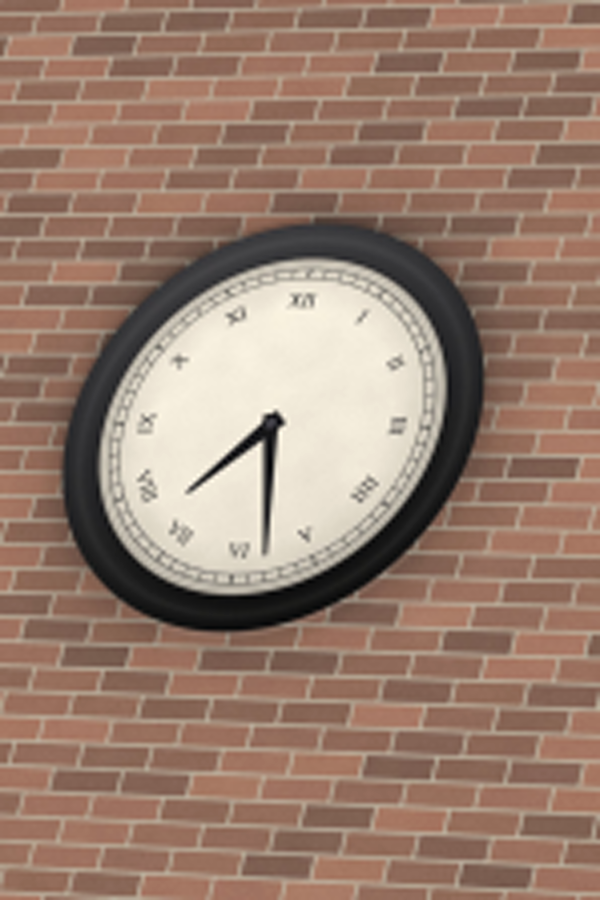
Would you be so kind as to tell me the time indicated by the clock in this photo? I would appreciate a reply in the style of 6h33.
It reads 7h28
